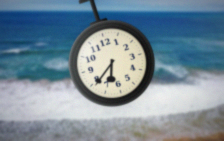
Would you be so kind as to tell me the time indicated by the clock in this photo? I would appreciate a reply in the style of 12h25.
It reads 6h39
